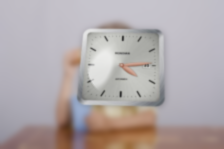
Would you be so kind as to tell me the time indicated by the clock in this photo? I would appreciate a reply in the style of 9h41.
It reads 4h14
